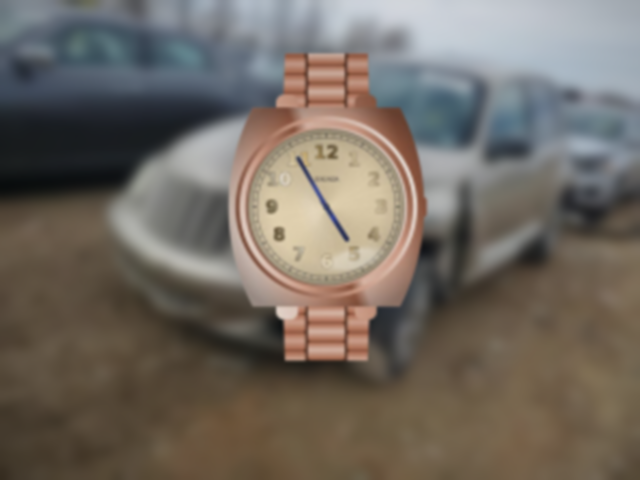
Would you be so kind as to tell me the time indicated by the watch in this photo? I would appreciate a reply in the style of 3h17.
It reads 4h55
